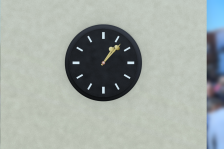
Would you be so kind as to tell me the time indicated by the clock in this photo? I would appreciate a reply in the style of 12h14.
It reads 1h07
